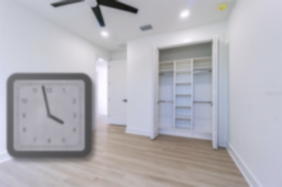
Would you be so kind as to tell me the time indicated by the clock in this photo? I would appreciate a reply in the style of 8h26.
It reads 3h58
